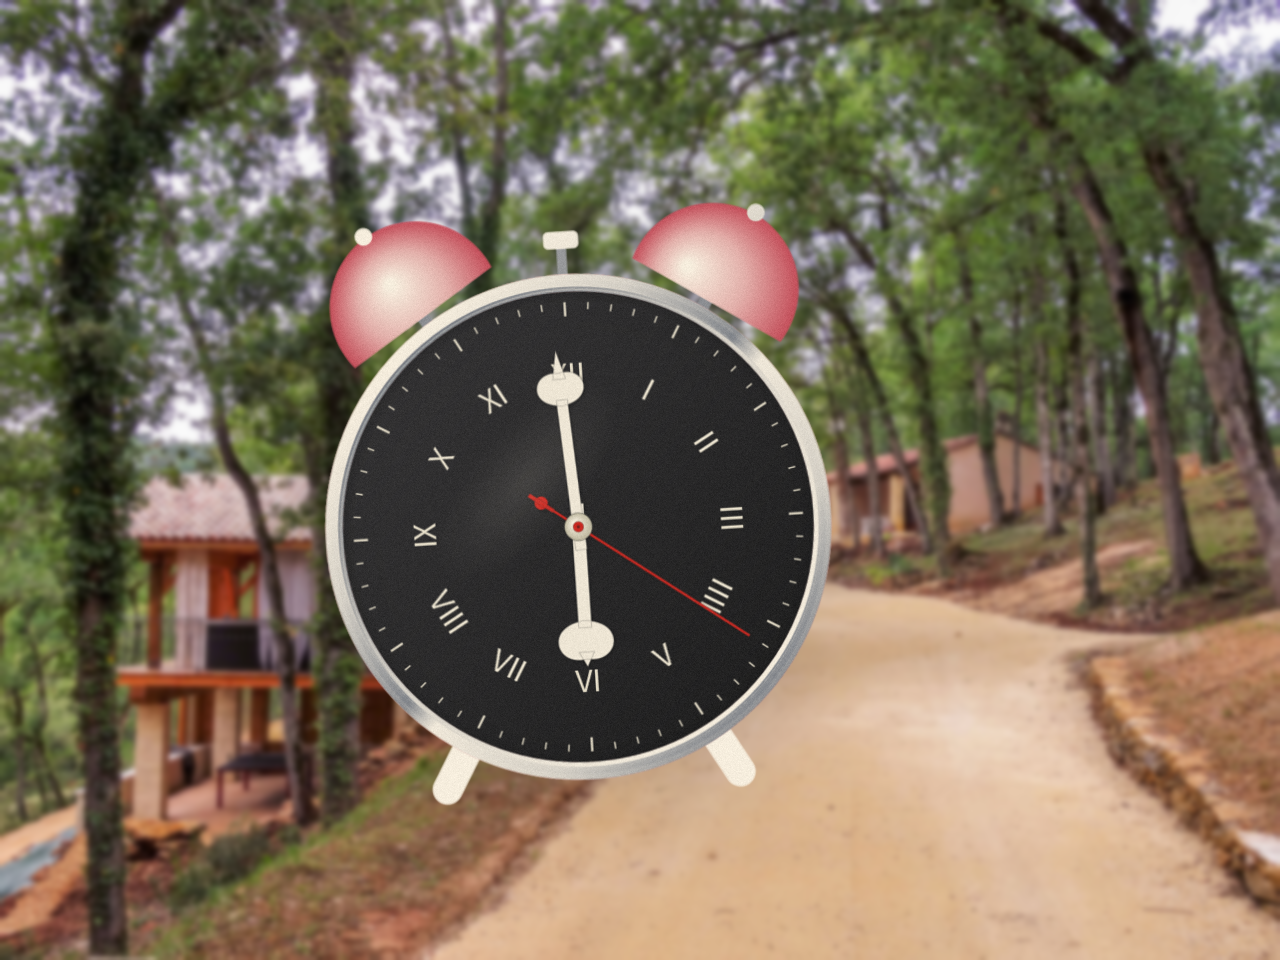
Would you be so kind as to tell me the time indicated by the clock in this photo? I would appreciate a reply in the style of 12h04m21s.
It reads 5h59m21s
